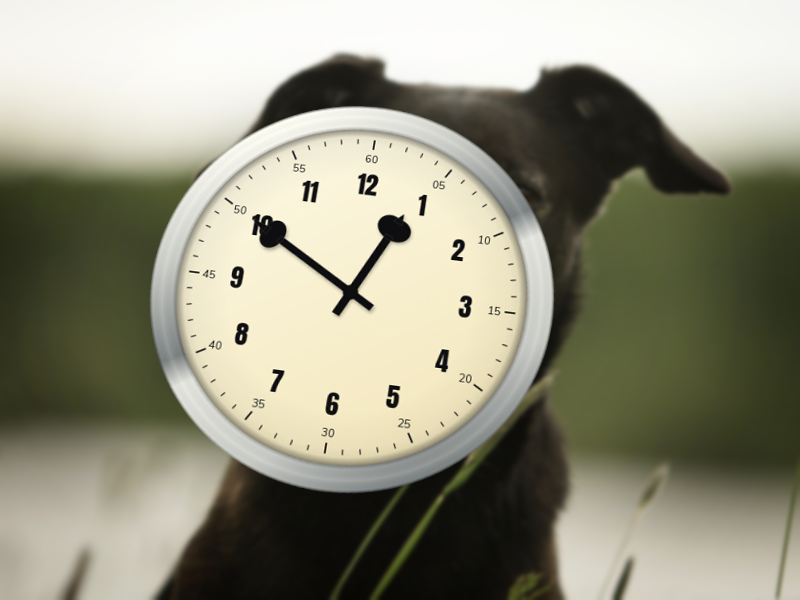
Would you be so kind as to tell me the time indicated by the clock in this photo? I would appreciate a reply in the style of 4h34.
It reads 12h50
